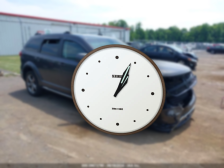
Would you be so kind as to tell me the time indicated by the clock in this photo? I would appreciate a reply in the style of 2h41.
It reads 1h04
